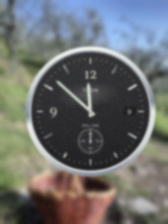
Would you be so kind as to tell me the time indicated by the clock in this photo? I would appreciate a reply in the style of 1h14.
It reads 11h52
